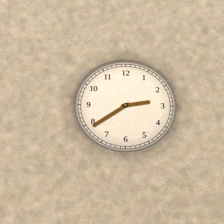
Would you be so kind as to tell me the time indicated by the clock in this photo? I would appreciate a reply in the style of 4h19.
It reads 2h39
